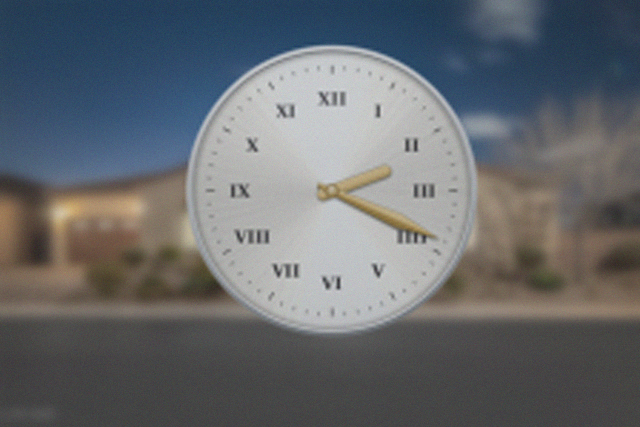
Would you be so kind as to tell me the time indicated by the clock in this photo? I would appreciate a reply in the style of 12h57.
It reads 2h19
